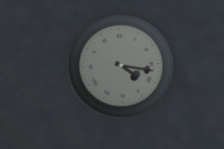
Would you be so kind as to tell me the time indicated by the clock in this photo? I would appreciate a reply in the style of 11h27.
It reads 4h17
